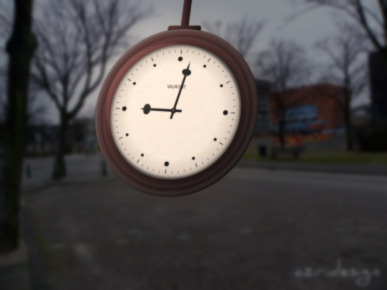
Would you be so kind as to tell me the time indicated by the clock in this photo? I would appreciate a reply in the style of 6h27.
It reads 9h02
